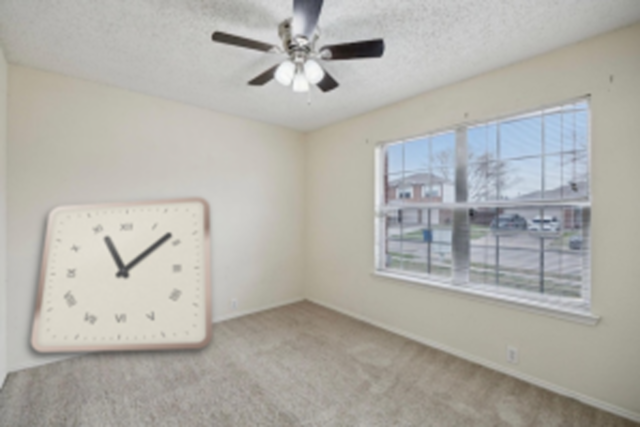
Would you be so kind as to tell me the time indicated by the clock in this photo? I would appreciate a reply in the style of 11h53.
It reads 11h08
